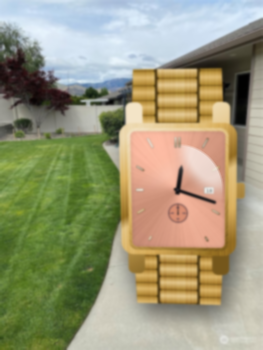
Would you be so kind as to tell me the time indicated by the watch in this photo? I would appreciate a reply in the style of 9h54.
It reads 12h18
